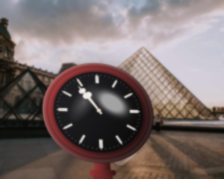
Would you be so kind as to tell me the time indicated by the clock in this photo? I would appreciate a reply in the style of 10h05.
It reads 10h54
